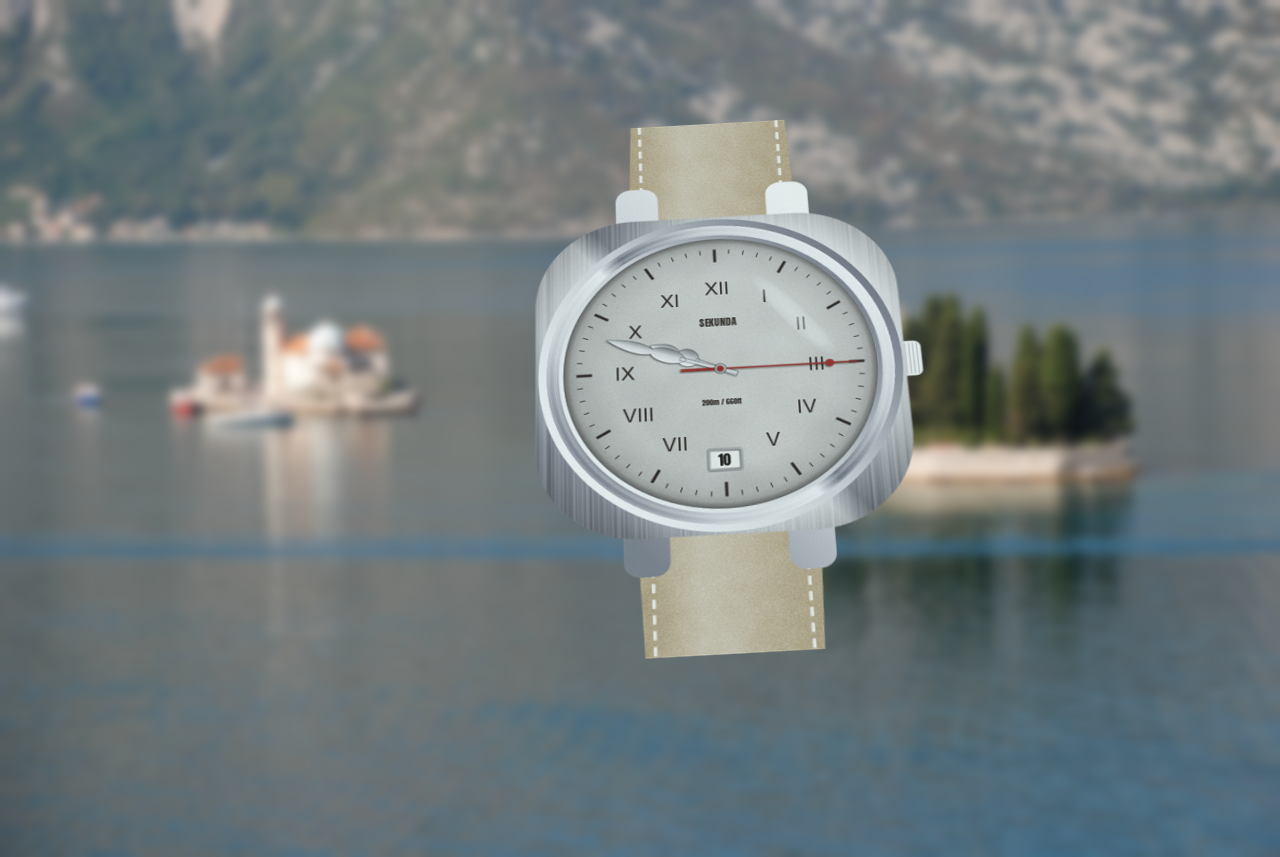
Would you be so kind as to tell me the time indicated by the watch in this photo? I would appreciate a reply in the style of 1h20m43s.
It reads 9h48m15s
